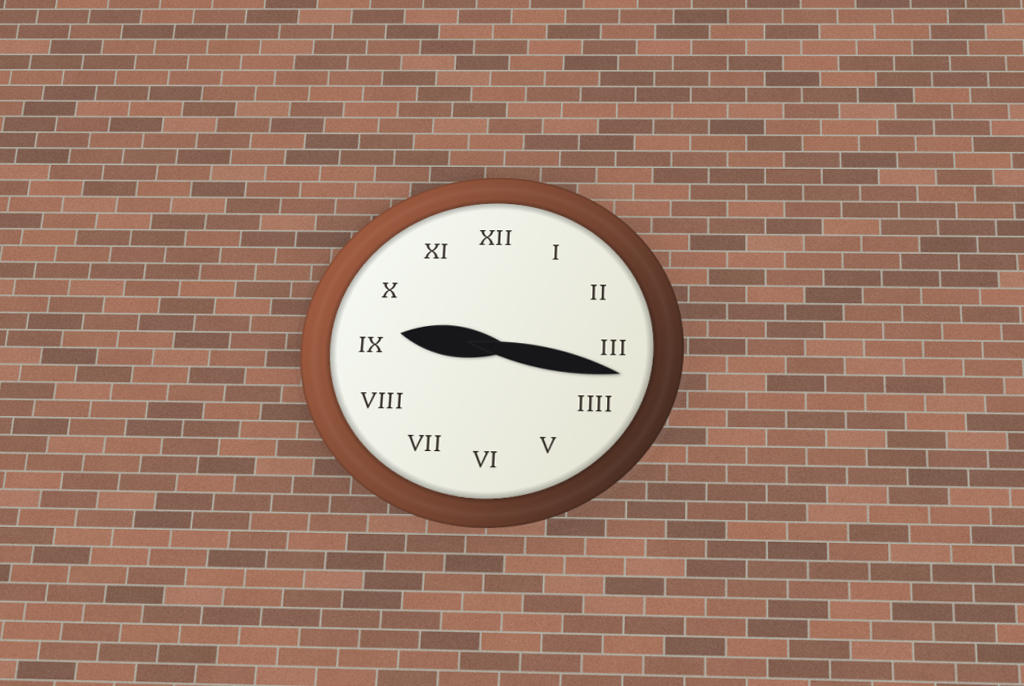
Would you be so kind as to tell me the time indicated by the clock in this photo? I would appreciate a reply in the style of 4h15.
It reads 9h17
